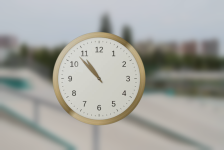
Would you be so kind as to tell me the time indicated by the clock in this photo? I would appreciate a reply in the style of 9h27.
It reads 10h53
